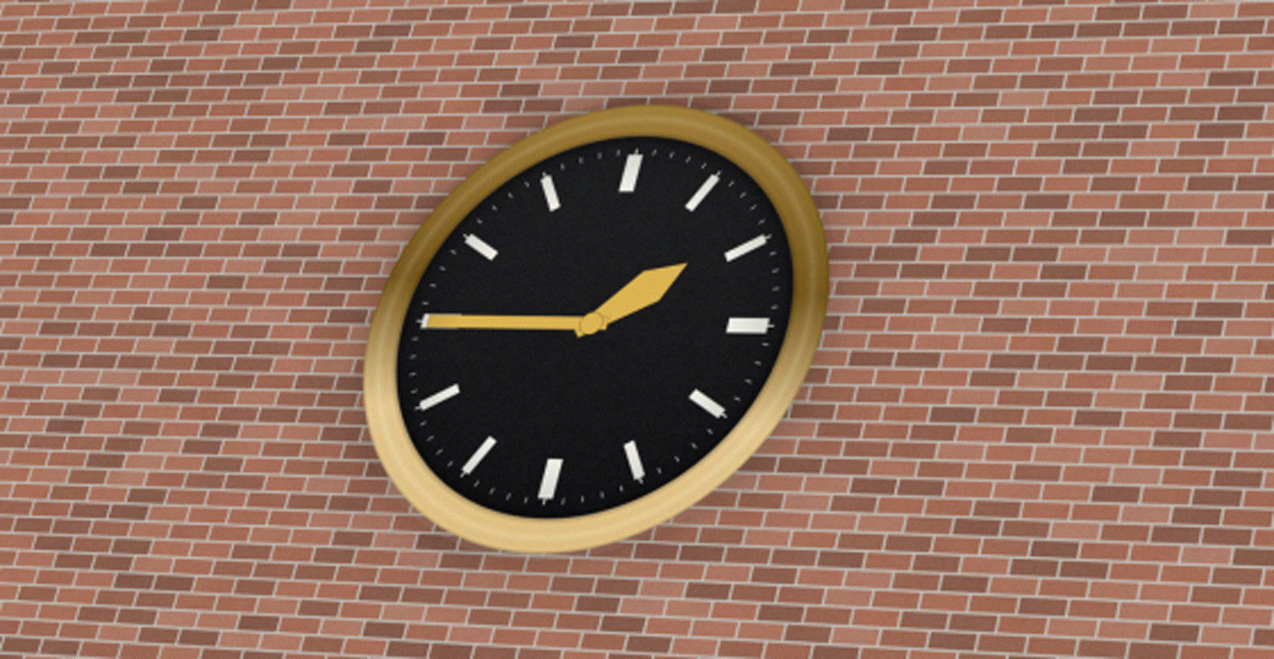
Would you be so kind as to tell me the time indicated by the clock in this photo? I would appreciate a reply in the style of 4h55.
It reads 1h45
